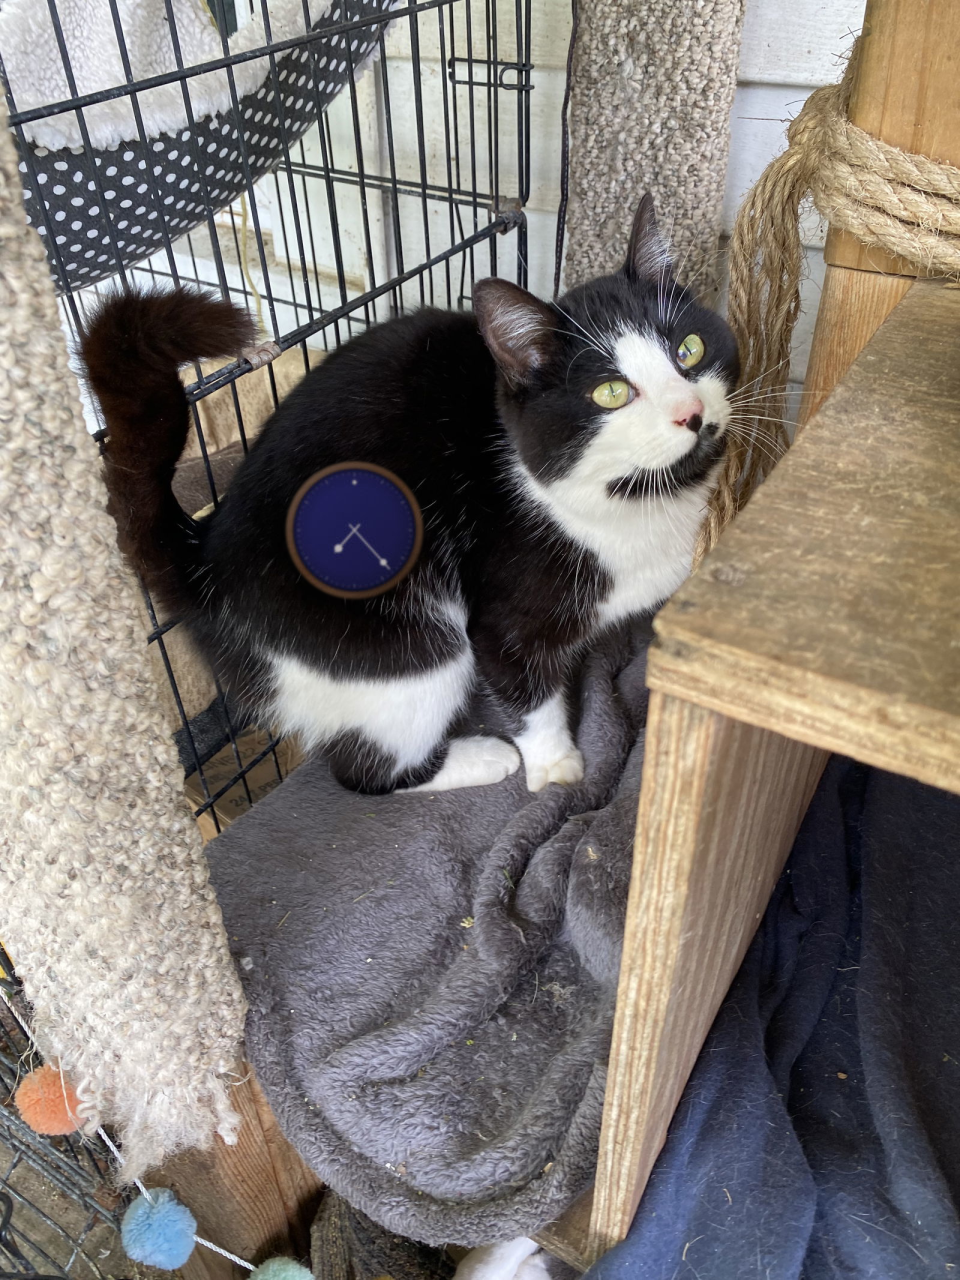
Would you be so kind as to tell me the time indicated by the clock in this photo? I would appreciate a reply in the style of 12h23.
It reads 7h23
